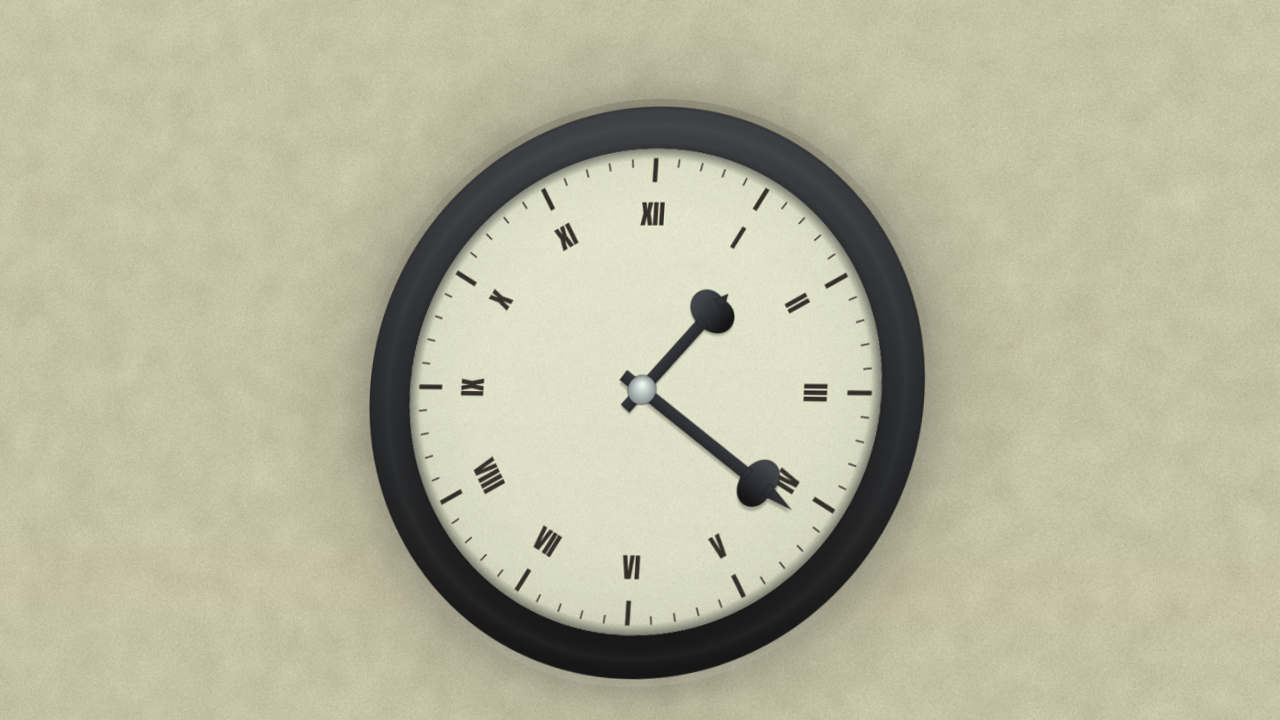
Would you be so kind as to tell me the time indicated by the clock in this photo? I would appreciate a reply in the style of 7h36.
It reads 1h21
